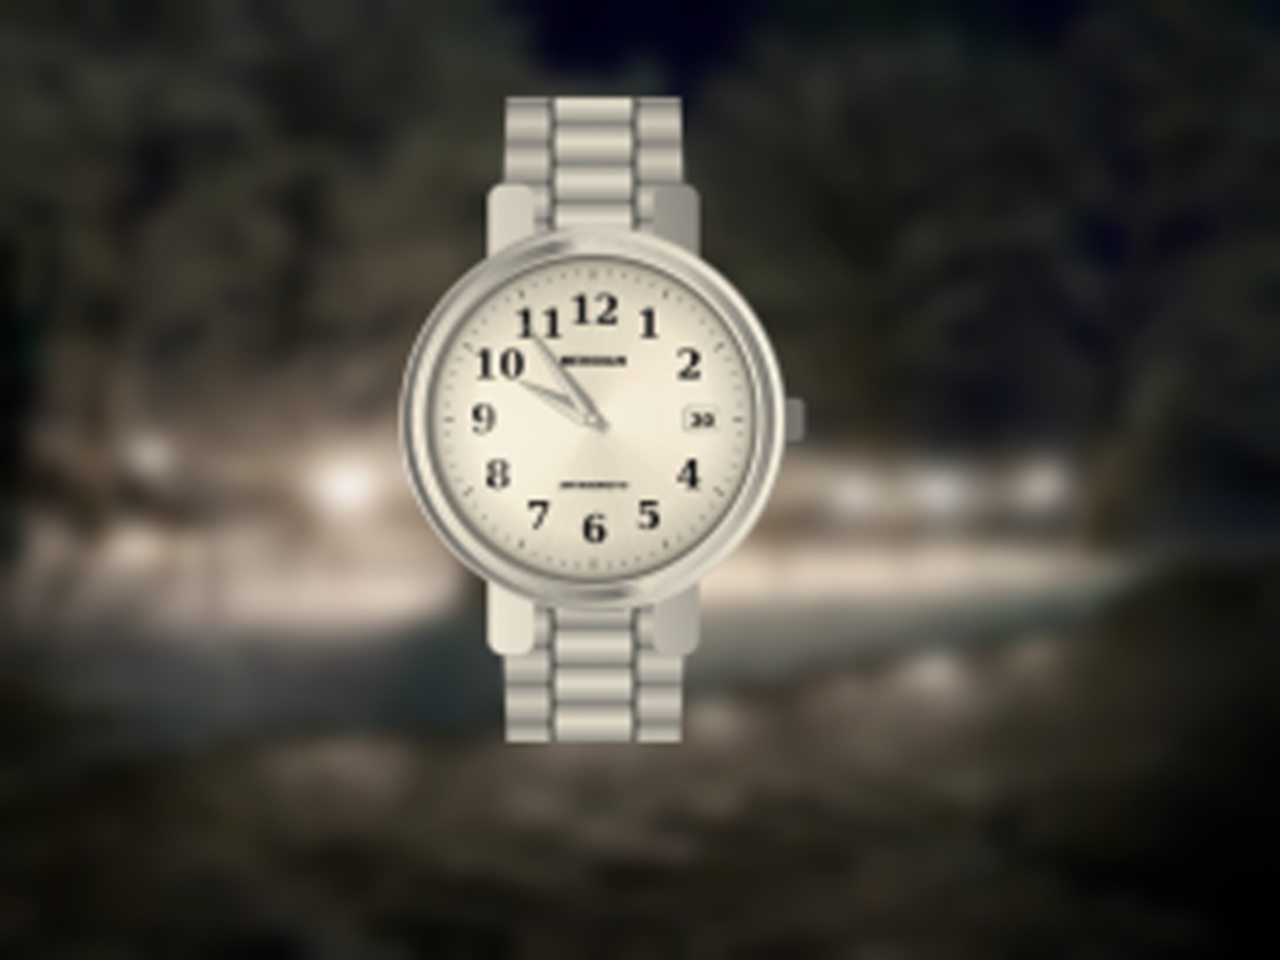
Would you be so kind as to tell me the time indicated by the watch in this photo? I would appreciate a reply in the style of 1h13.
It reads 9h54
